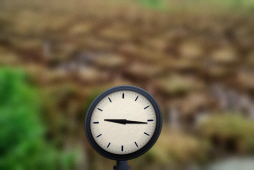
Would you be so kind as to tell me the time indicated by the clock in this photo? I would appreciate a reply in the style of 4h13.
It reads 9h16
